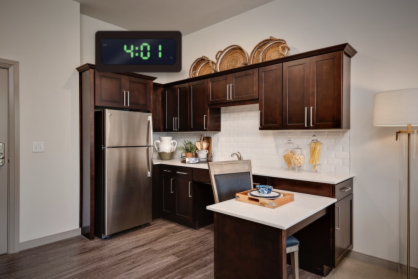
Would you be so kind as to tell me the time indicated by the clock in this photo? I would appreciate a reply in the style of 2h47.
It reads 4h01
